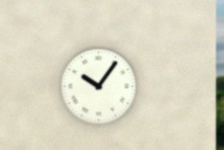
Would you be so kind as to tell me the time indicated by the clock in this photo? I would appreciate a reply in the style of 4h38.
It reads 10h06
